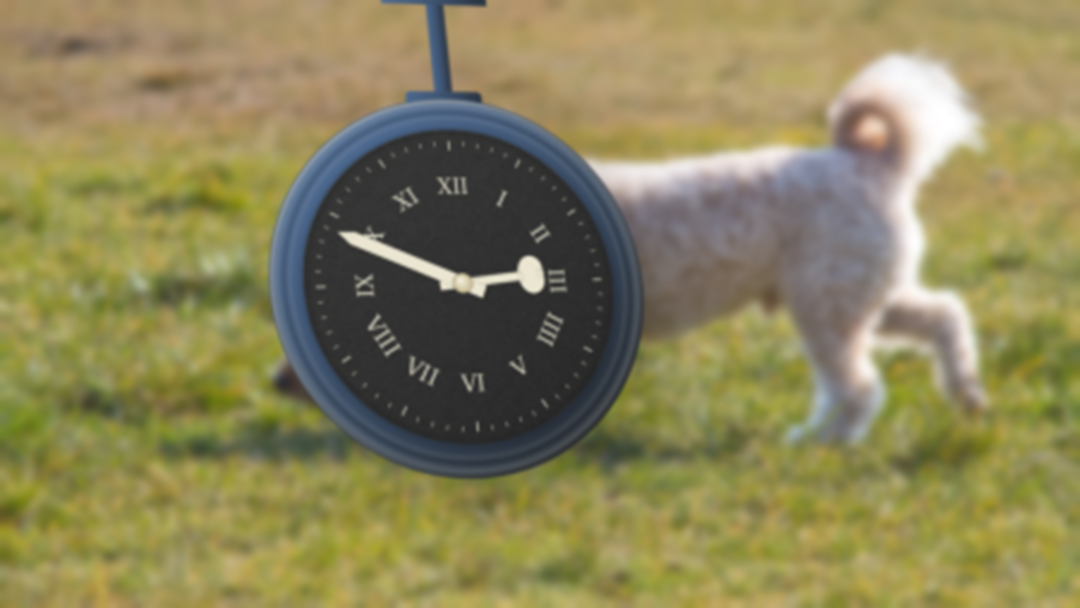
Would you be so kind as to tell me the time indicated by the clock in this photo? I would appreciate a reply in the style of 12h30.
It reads 2h49
